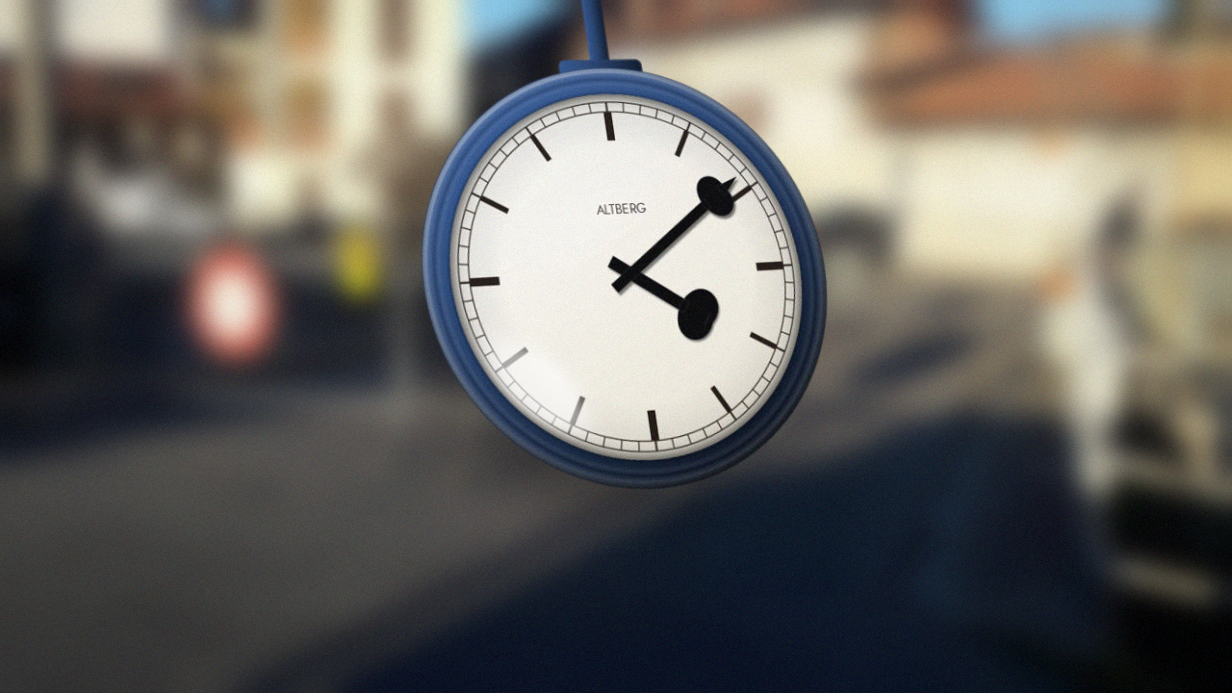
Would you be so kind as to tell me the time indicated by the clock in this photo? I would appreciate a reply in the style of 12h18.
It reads 4h09
